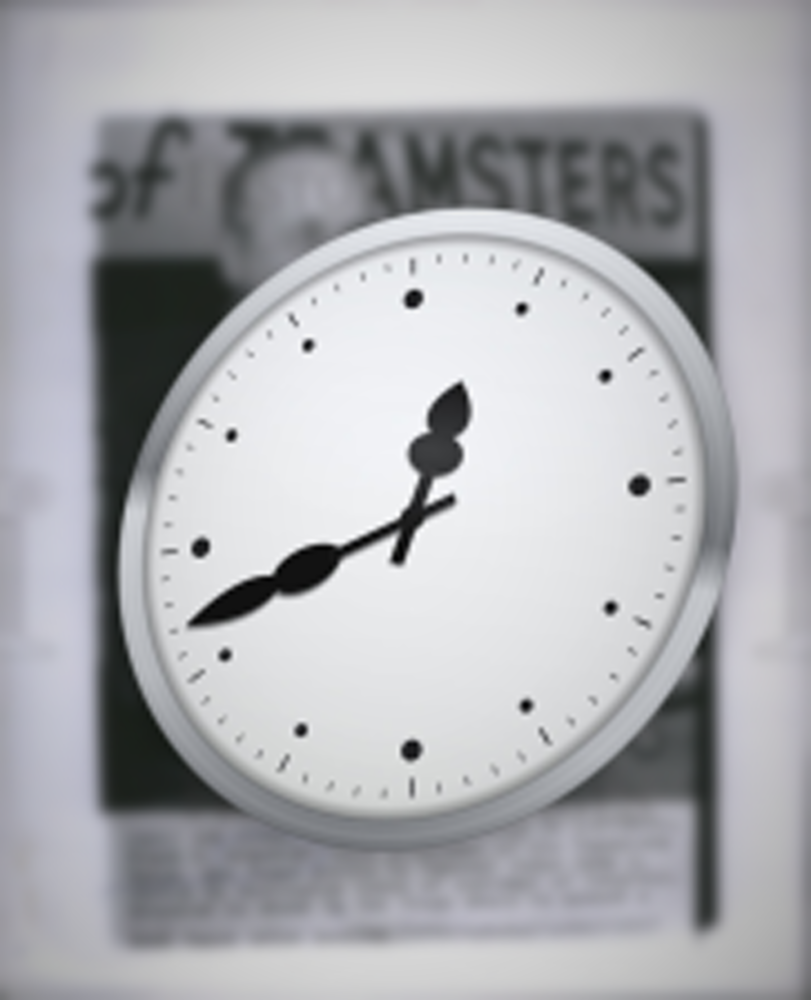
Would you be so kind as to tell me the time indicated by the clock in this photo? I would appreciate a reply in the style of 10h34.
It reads 12h42
